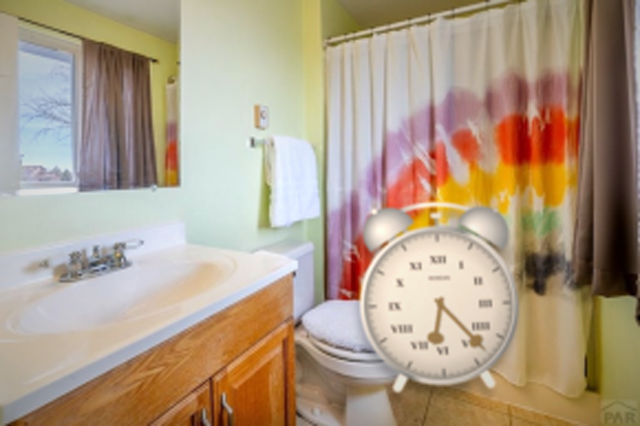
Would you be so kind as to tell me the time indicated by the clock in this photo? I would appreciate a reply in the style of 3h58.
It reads 6h23
